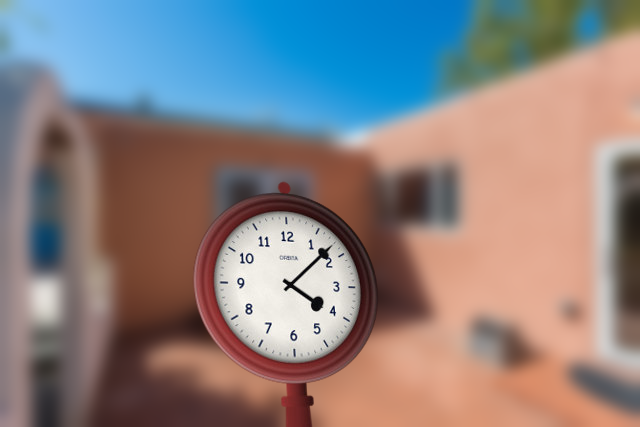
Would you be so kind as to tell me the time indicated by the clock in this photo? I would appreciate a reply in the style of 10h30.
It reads 4h08
